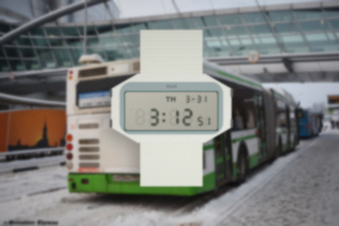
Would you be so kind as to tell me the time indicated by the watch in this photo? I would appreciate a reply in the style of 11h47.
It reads 3h12
